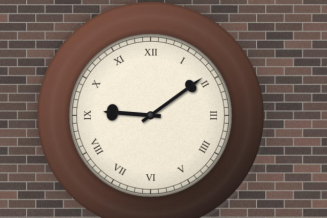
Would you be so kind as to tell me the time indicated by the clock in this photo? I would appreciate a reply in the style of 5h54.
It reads 9h09
